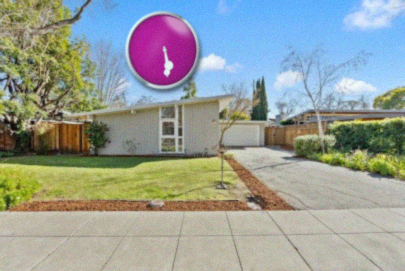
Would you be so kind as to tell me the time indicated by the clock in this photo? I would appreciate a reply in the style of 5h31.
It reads 5h29
